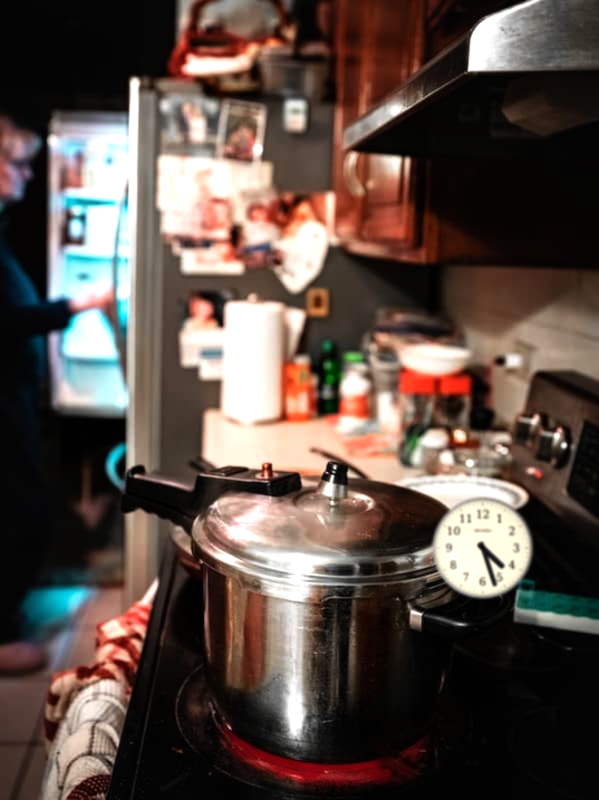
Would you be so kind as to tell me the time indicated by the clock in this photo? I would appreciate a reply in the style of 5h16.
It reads 4h27
